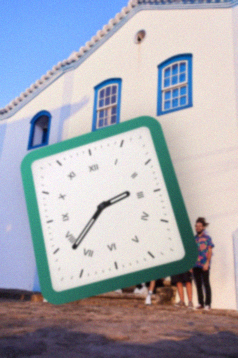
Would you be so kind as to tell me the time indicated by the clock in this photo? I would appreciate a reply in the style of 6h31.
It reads 2h38
